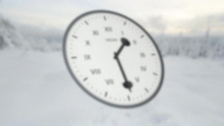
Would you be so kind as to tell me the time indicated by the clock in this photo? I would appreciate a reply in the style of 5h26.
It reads 1h29
